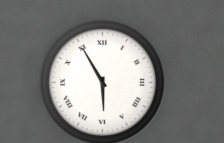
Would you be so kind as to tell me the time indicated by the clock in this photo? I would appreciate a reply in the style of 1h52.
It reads 5h55
